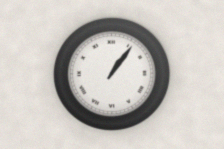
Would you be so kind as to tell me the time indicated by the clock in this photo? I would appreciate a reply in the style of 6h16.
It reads 1h06
